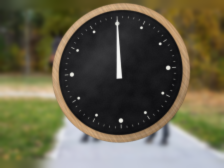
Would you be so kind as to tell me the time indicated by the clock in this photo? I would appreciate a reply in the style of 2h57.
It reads 12h00
